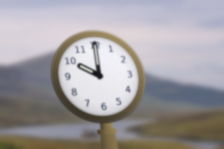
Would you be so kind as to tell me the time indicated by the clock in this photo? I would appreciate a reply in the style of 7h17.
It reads 10h00
